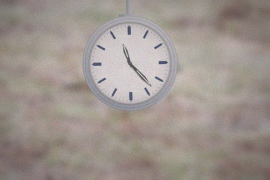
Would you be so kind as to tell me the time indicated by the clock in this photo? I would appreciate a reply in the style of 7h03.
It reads 11h23
